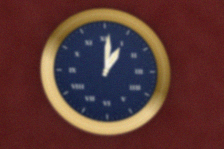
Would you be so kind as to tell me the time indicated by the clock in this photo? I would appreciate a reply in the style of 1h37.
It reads 1h01
